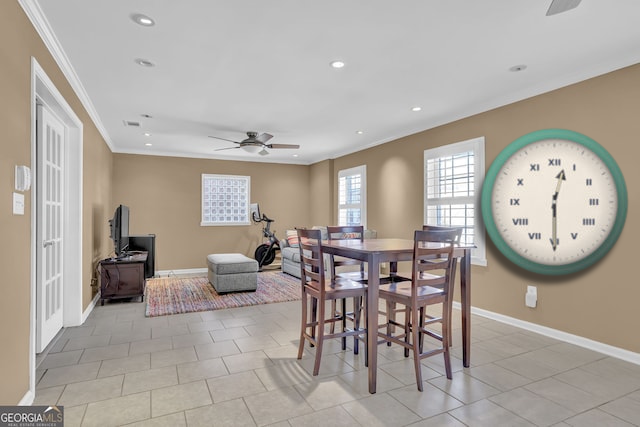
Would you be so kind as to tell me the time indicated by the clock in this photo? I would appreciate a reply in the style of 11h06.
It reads 12h30
